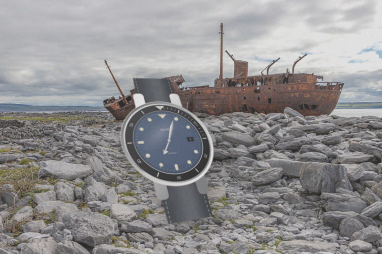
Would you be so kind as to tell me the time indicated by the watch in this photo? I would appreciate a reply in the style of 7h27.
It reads 7h04
